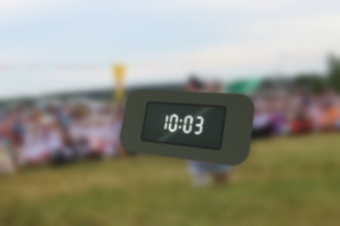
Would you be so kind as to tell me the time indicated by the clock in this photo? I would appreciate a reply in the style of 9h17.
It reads 10h03
